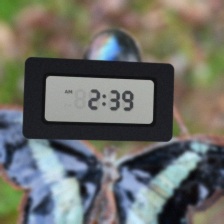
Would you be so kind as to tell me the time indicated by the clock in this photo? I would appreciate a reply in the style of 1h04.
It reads 2h39
